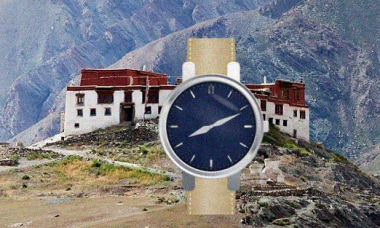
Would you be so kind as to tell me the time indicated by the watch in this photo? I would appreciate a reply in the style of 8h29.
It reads 8h11
